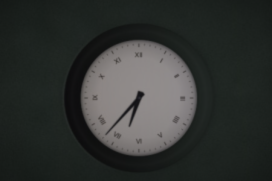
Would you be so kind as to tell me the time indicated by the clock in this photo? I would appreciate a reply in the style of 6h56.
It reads 6h37
